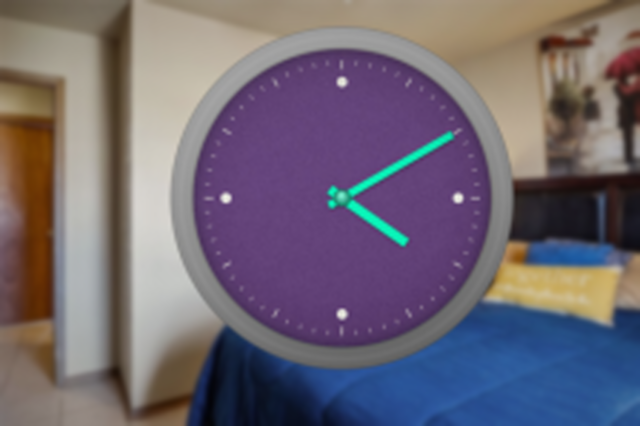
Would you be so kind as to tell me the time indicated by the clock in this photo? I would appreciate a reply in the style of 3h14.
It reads 4h10
